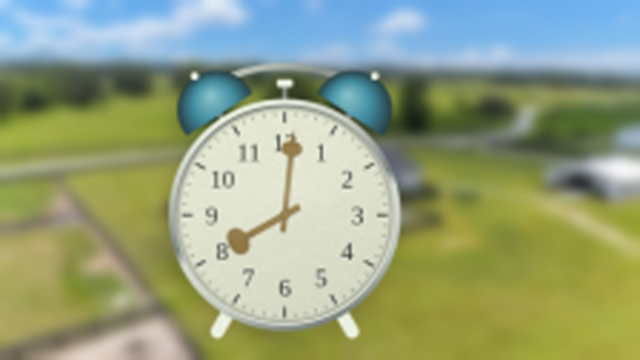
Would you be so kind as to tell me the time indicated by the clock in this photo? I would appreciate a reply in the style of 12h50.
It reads 8h01
